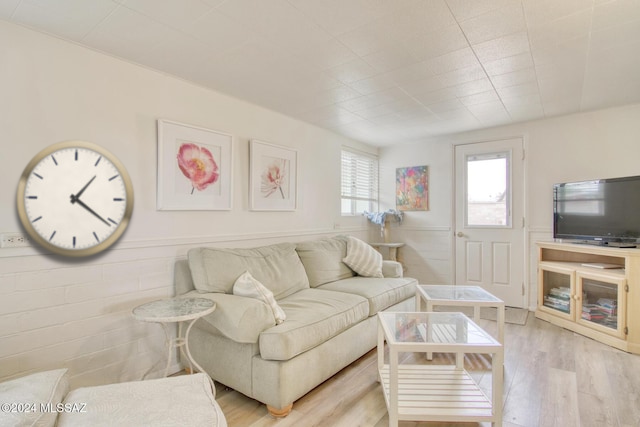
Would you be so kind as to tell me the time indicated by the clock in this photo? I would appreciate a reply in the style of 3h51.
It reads 1h21
